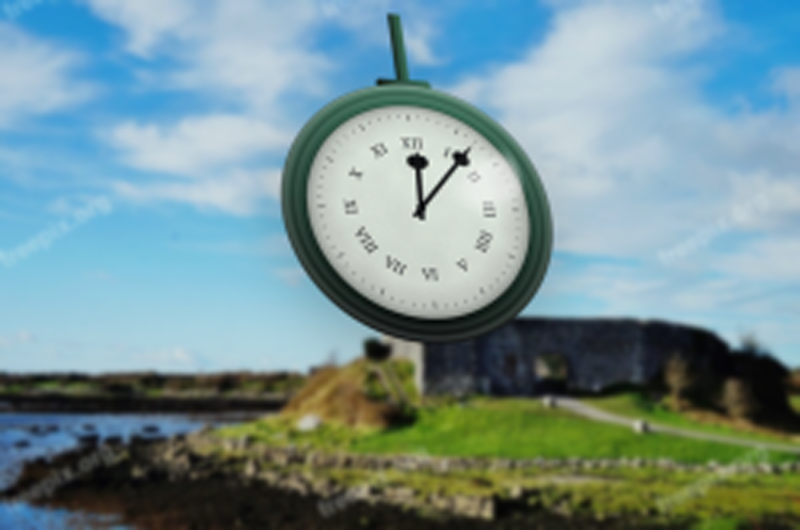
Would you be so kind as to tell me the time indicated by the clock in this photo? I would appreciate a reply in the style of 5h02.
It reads 12h07
